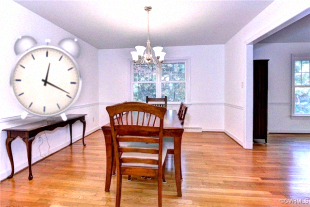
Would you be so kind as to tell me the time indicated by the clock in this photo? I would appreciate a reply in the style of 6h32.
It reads 12h19
